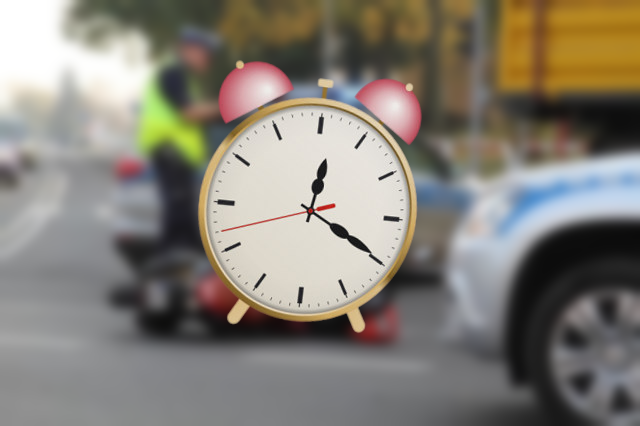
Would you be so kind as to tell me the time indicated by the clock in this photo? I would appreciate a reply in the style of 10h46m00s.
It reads 12h19m42s
